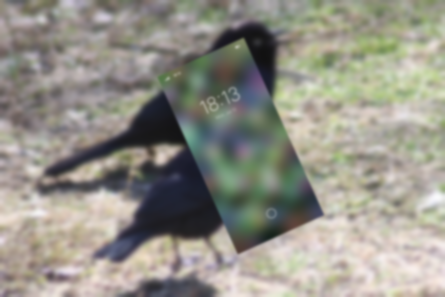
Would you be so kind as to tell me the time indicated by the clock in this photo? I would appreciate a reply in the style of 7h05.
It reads 18h13
